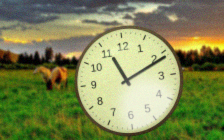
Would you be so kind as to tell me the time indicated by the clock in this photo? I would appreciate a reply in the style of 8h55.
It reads 11h11
